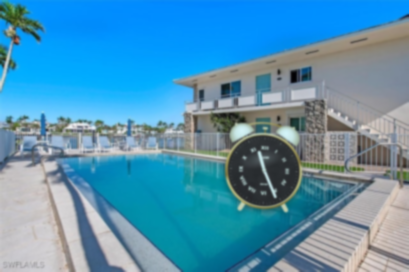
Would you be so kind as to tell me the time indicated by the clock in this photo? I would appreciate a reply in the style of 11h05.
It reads 11h26
